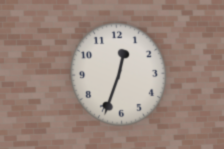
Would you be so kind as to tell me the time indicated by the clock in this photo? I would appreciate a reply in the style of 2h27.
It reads 12h34
